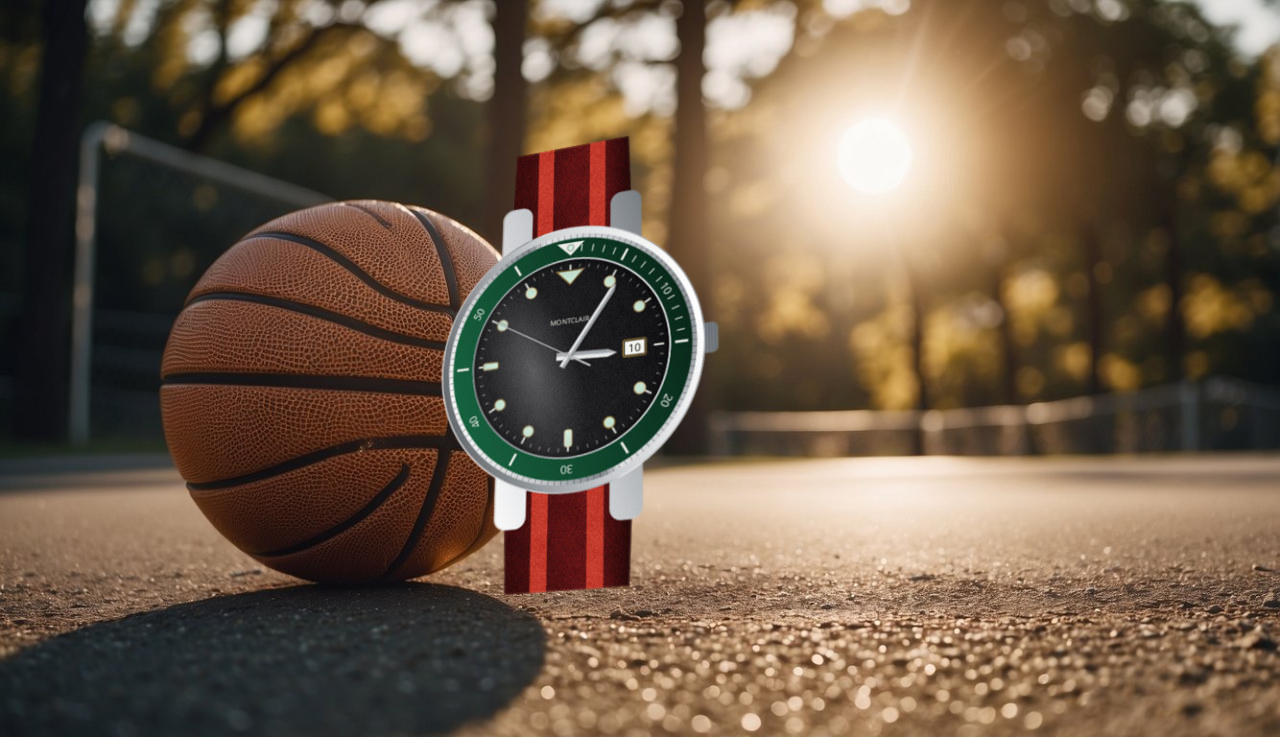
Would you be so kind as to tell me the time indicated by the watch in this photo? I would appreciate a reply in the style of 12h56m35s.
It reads 3h05m50s
